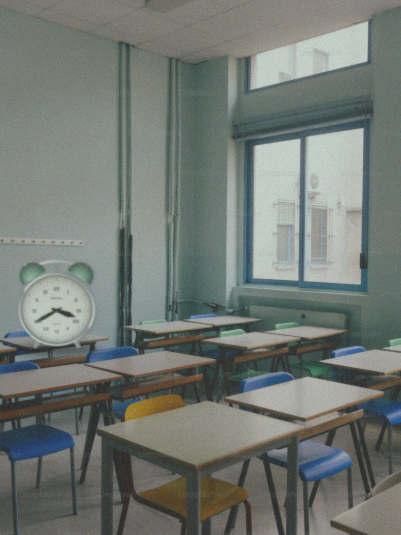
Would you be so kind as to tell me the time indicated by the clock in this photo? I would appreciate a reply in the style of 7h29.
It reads 3h40
